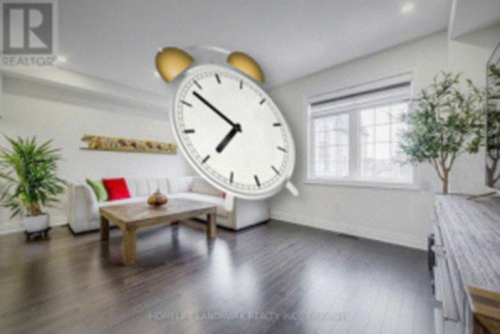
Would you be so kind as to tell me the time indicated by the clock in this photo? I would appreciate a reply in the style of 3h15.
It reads 7h53
